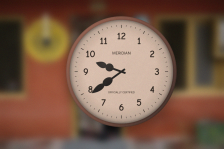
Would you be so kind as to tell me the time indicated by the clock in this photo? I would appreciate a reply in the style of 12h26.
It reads 9h39
